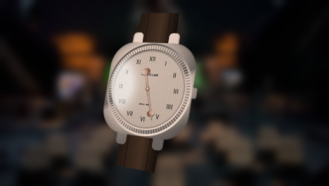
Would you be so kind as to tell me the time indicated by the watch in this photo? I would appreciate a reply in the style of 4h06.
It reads 11h27
